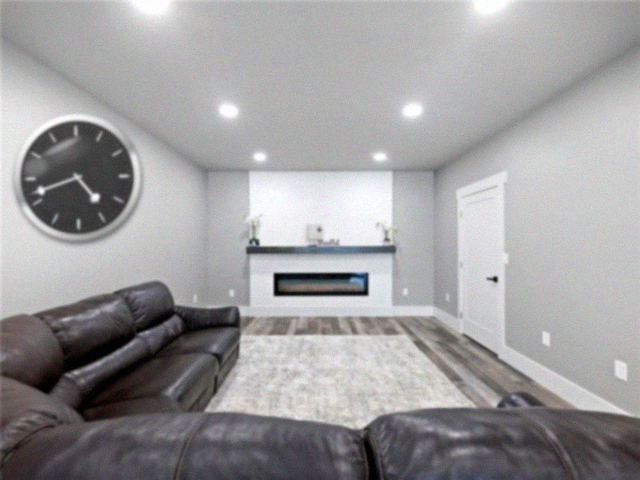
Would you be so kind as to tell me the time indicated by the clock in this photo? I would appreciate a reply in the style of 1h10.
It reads 4h42
